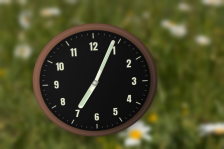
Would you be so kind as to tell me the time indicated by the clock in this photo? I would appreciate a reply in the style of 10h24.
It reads 7h04
